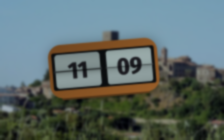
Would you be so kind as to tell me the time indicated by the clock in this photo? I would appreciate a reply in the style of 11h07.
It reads 11h09
